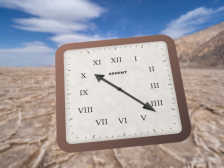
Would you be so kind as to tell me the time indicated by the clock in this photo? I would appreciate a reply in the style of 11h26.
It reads 10h22
